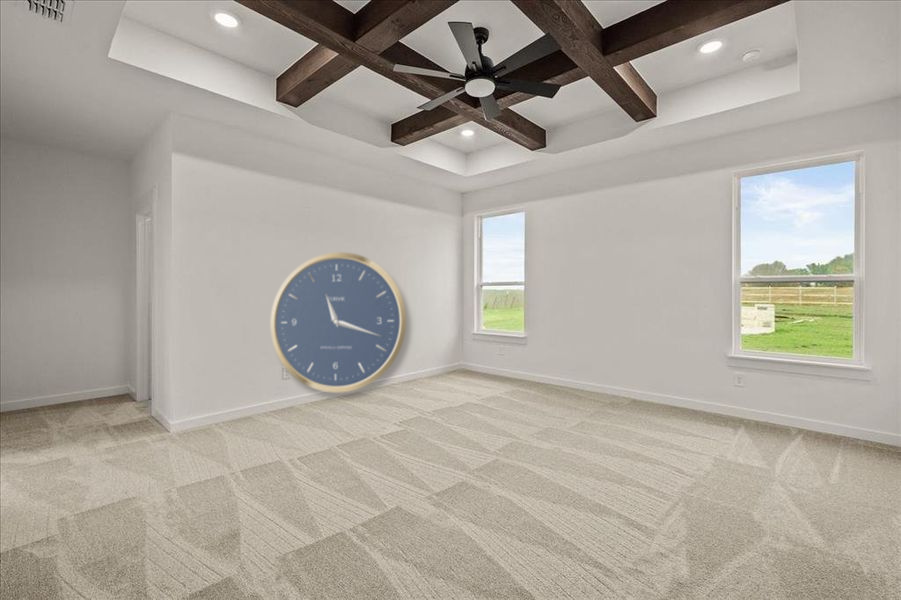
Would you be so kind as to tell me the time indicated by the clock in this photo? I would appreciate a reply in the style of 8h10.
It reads 11h18
